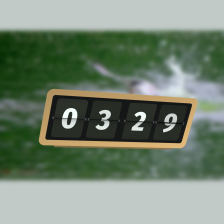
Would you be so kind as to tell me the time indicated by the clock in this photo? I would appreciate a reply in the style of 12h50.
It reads 3h29
